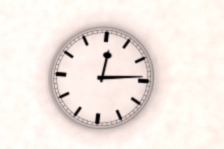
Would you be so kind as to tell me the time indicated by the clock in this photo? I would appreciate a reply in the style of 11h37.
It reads 12h14
